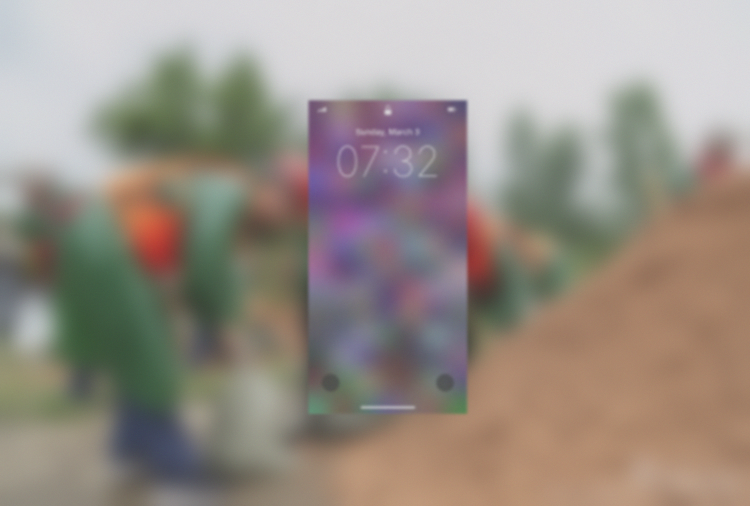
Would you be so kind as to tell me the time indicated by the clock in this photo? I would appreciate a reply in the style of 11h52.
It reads 7h32
